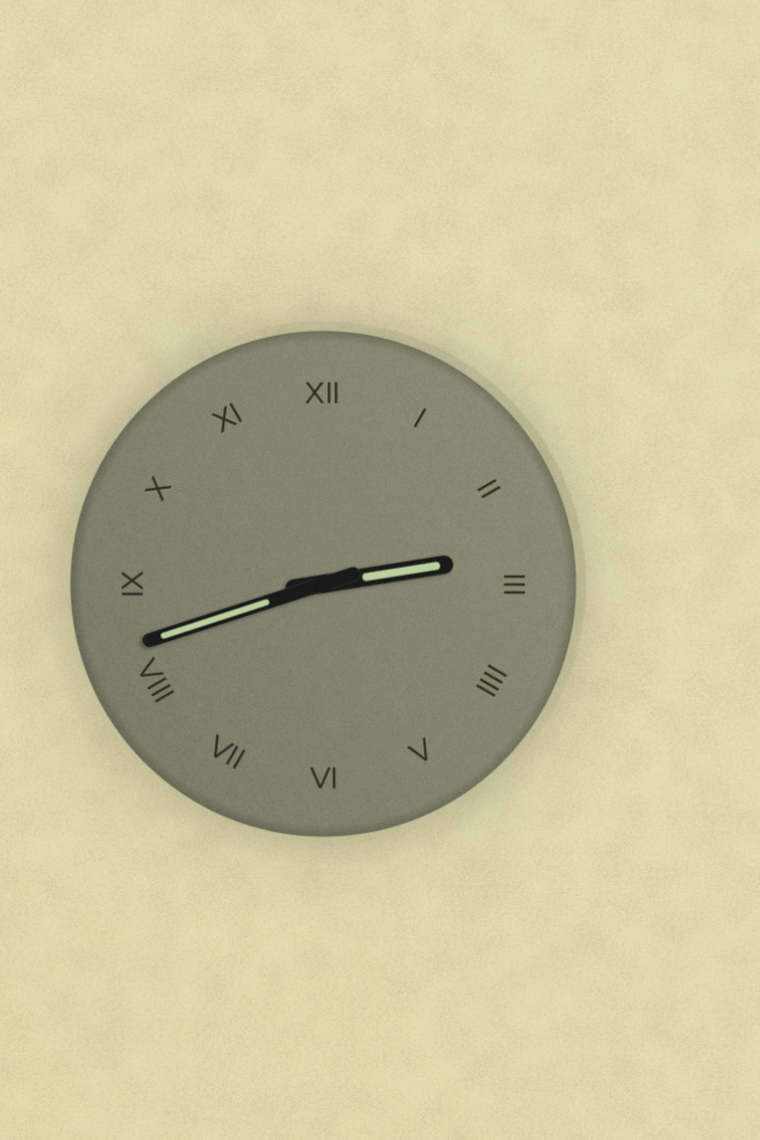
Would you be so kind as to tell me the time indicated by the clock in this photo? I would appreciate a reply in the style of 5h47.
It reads 2h42
